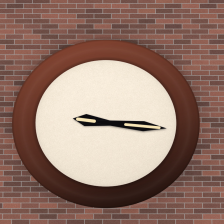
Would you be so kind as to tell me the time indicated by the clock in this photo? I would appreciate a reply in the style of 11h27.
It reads 9h16
